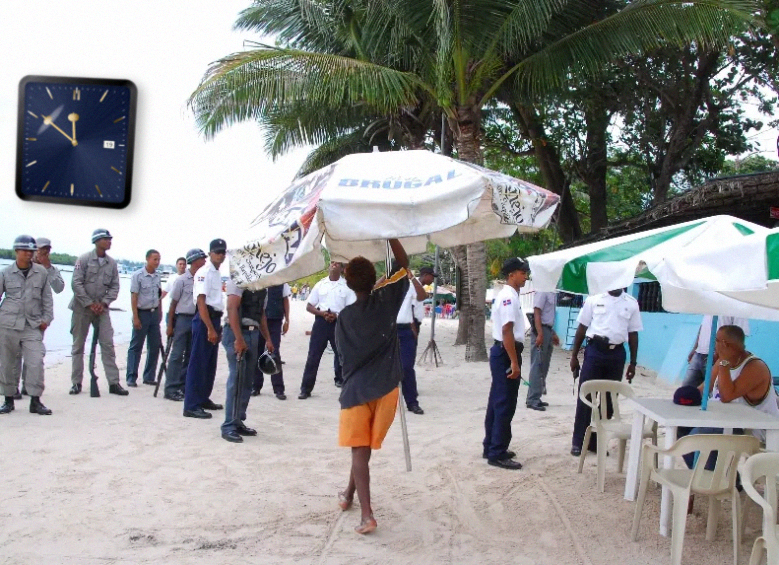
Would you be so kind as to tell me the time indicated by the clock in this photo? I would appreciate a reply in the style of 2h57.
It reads 11h51
